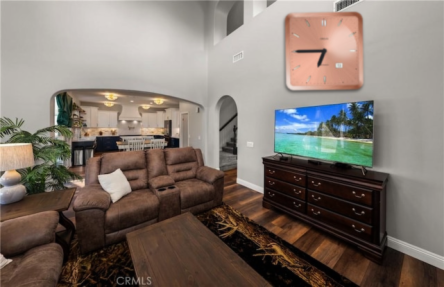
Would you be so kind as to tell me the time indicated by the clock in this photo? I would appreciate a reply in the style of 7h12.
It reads 6h45
